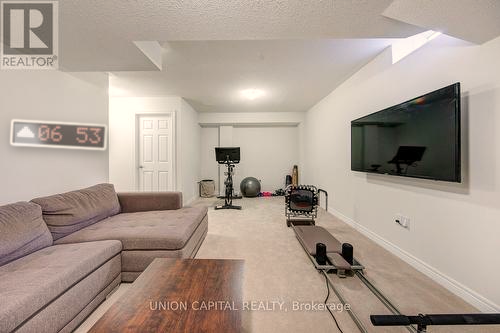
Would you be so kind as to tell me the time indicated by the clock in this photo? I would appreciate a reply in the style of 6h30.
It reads 6h53
